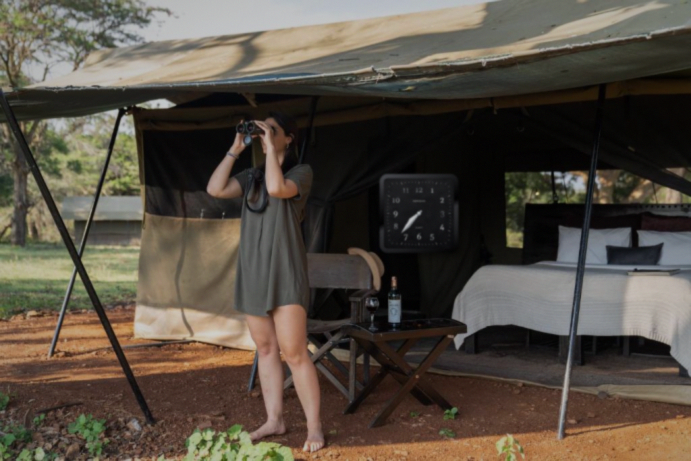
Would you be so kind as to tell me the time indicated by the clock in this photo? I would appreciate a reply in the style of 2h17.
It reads 7h37
